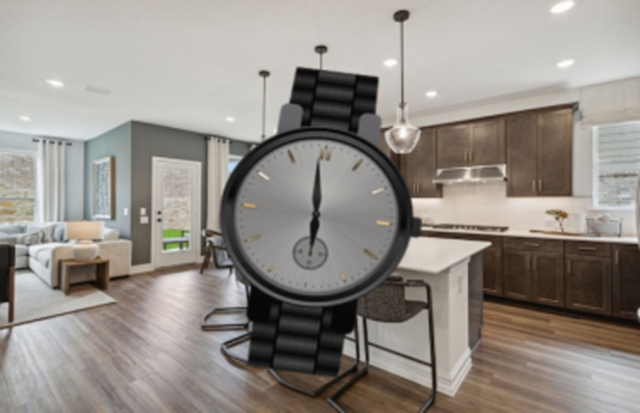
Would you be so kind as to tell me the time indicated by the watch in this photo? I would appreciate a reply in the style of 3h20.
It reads 5h59
